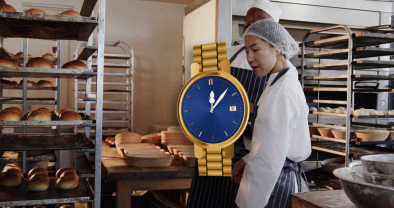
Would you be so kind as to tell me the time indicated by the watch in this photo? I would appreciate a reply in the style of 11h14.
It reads 12h07
